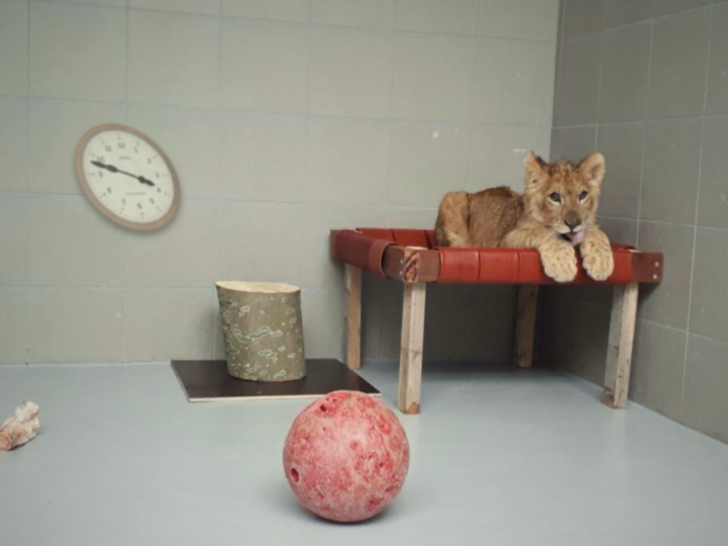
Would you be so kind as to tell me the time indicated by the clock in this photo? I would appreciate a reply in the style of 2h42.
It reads 3h48
